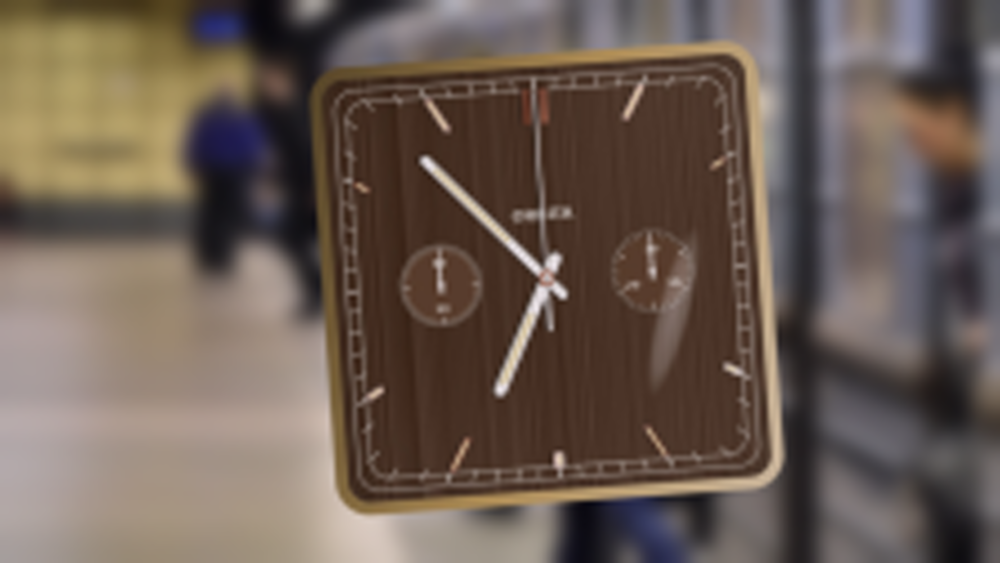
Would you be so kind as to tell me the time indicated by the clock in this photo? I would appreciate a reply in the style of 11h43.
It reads 6h53
